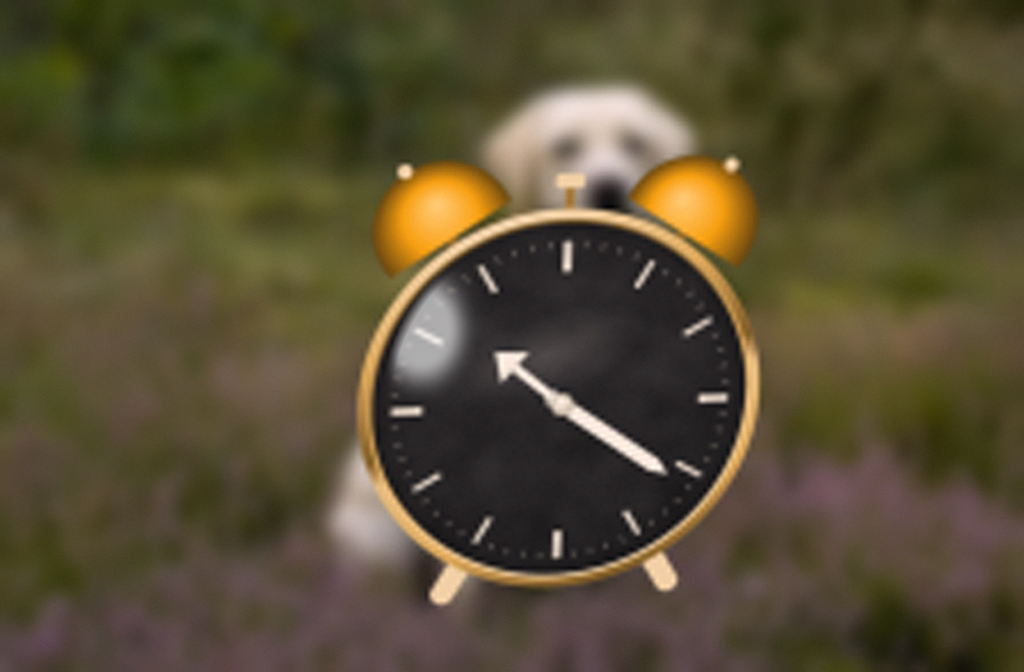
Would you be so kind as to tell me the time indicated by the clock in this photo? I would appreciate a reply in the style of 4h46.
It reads 10h21
